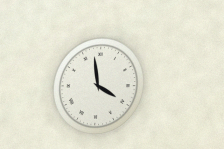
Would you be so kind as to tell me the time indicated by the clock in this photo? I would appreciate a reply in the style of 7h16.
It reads 3h58
